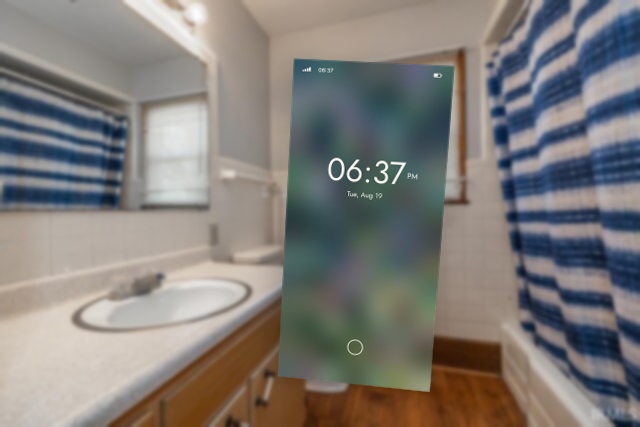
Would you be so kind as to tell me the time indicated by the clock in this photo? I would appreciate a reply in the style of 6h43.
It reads 6h37
